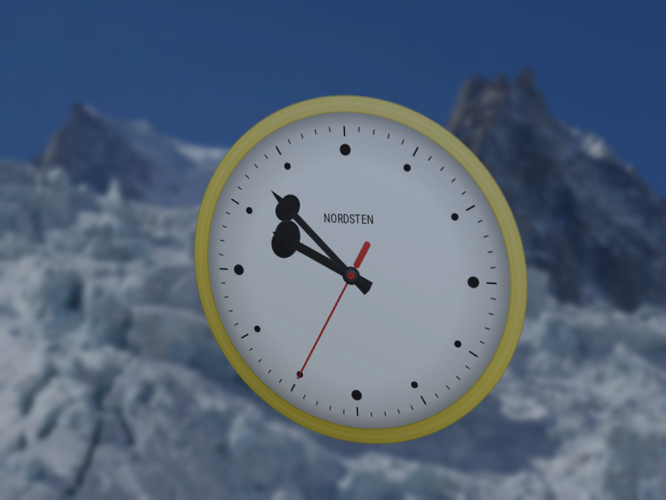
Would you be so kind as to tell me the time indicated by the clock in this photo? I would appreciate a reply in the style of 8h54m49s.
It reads 9h52m35s
